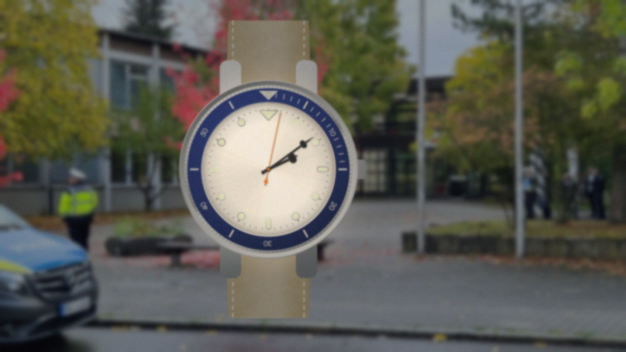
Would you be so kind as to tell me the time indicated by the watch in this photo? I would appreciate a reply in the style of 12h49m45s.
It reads 2h09m02s
